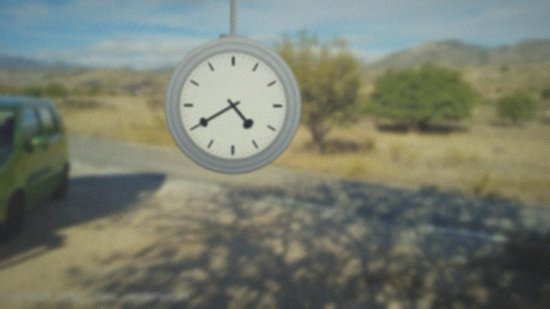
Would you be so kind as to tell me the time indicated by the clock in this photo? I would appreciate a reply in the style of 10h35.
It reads 4h40
